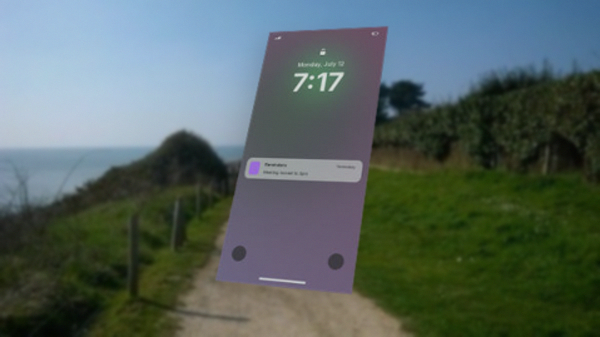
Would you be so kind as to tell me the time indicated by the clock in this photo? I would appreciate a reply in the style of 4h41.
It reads 7h17
